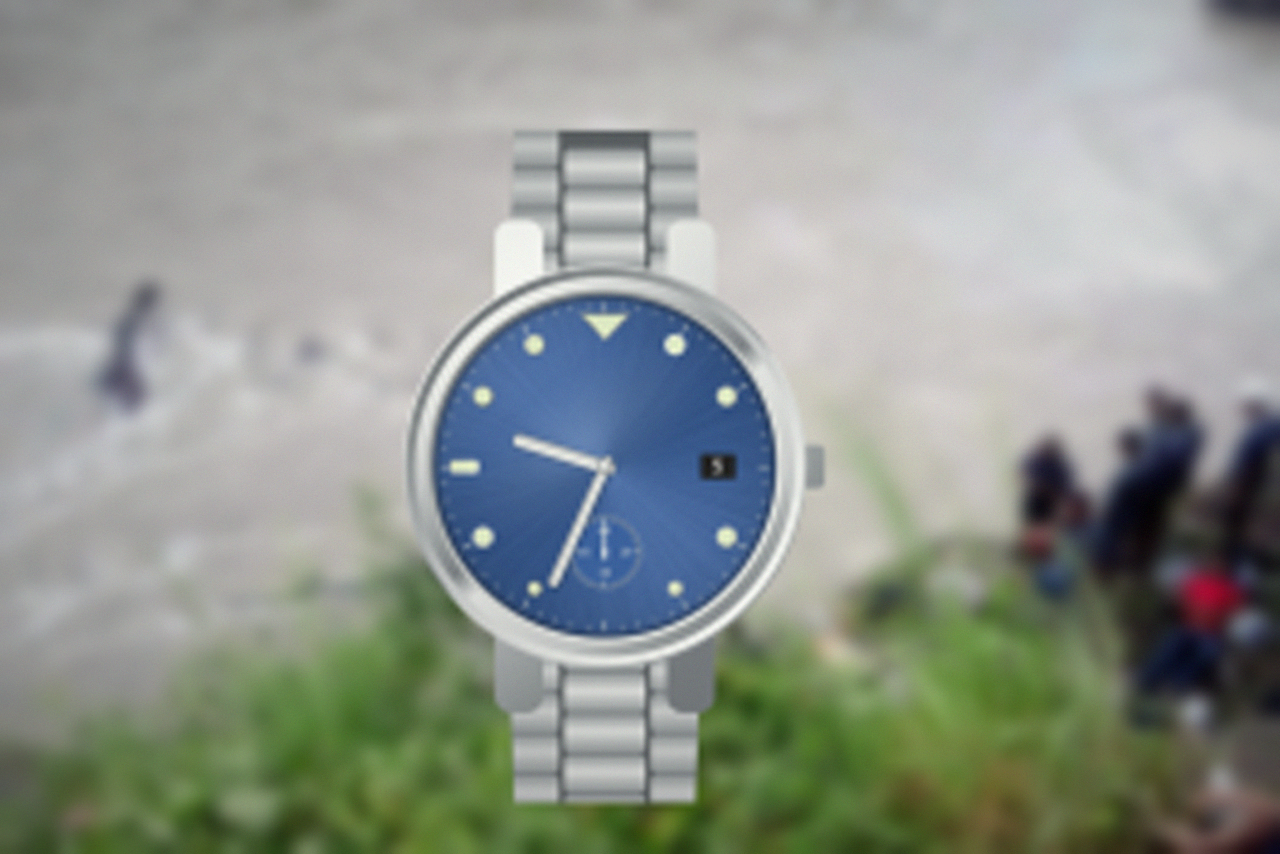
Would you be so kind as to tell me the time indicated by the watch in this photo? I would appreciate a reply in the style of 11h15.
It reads 9h34
